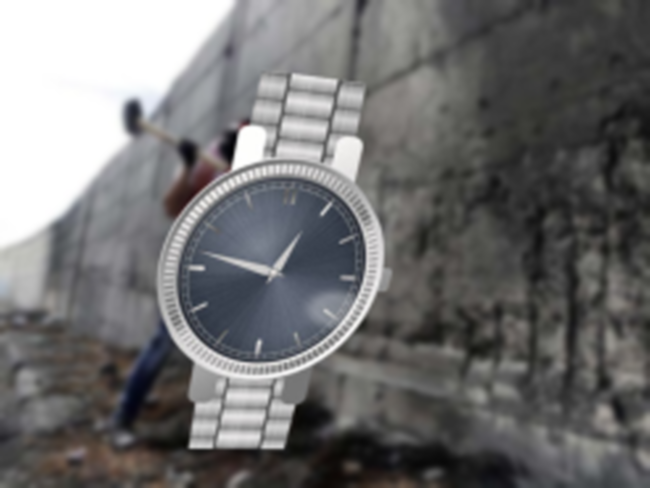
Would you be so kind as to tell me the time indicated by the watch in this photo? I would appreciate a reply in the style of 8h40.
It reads 12h47
